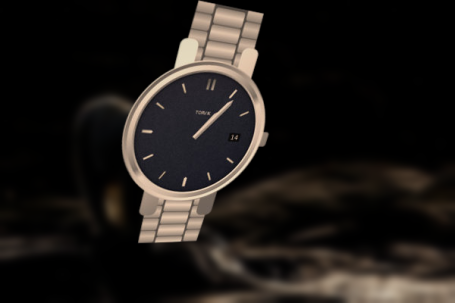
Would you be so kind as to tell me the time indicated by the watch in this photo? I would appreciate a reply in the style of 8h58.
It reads 1h06
